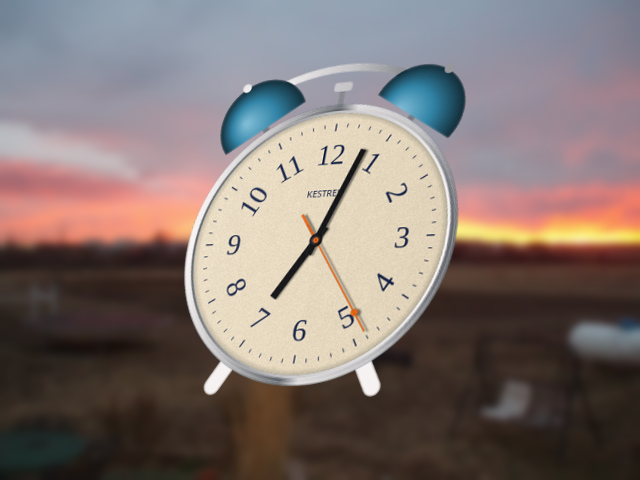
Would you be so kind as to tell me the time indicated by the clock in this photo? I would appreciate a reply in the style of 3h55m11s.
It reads 7h03m24s
